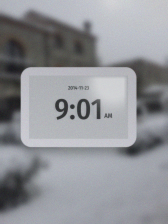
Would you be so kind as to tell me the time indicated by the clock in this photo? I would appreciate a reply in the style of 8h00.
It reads 9h01
